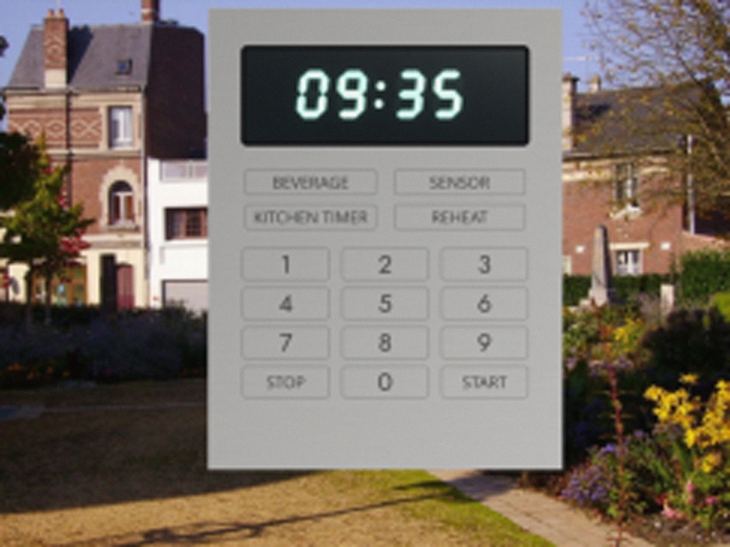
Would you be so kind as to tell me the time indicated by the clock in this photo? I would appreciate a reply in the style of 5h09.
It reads 9h35
